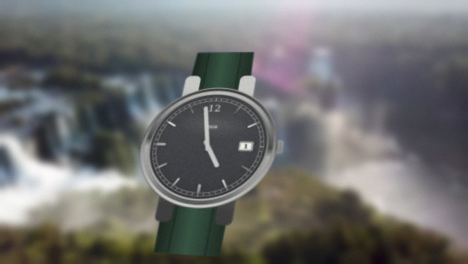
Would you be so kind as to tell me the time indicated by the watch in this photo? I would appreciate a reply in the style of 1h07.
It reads 4h58
